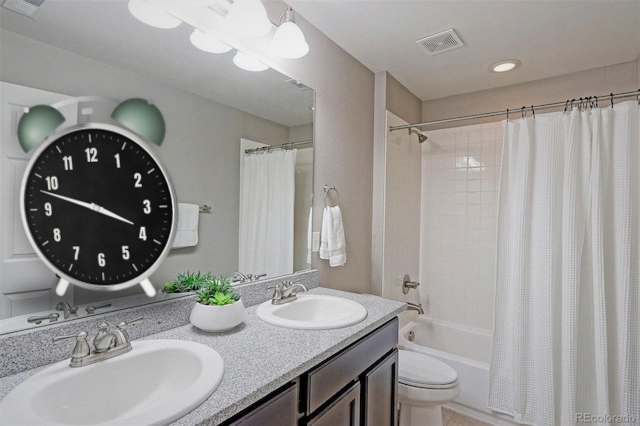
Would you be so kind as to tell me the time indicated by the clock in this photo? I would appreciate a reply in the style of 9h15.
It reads 3h48
